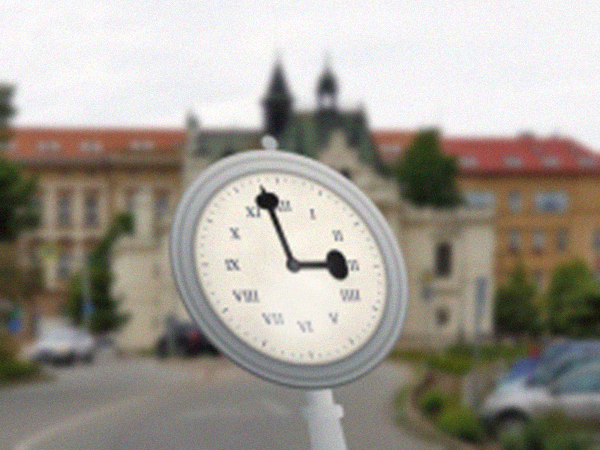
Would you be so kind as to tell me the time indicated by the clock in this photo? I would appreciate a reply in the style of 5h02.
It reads 2h58
